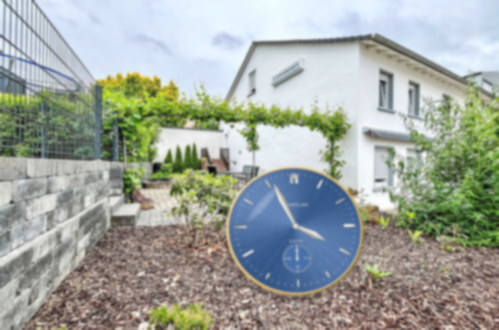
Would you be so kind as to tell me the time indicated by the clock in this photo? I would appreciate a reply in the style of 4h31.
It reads 3h56
